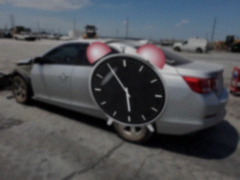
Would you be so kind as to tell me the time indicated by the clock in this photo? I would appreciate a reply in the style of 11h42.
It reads 5h55
